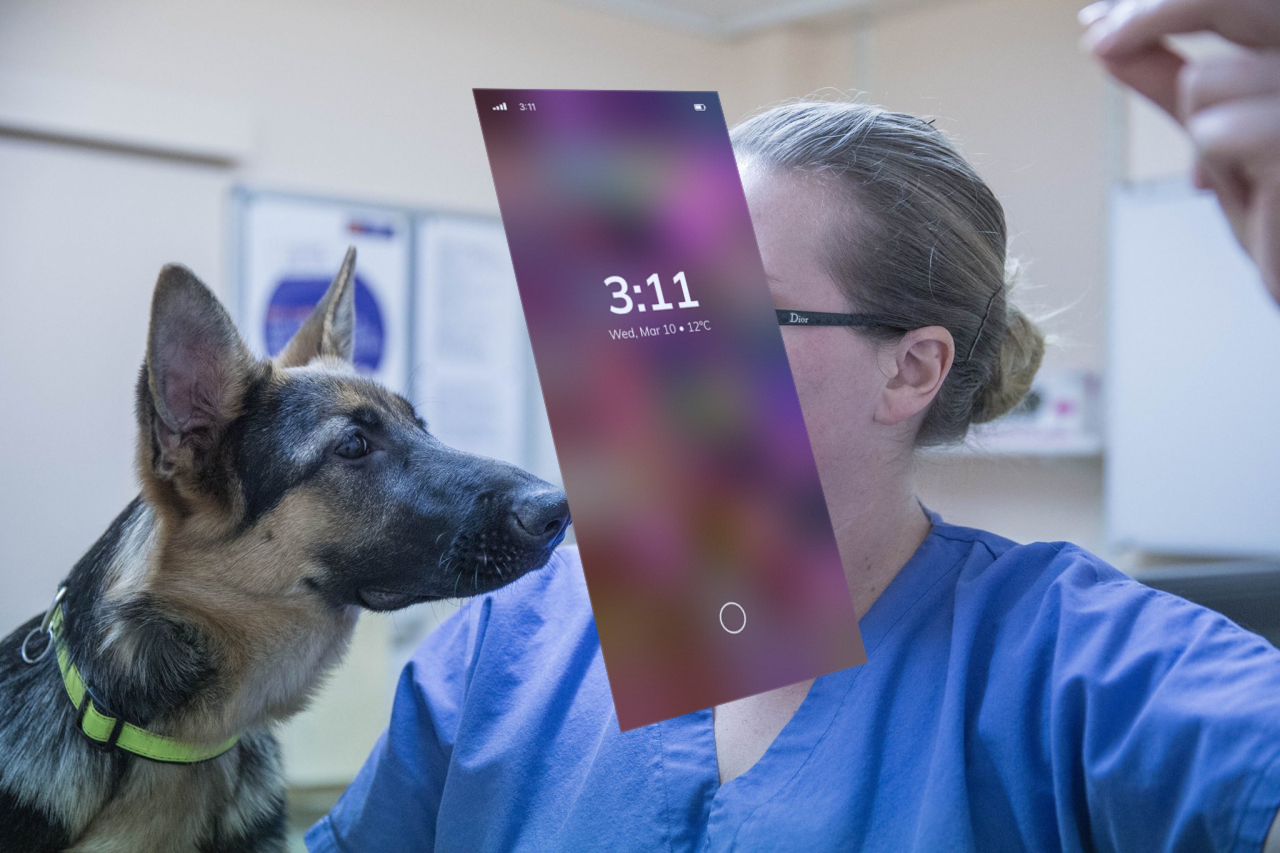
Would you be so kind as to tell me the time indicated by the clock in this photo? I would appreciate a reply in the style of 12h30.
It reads 3h11
